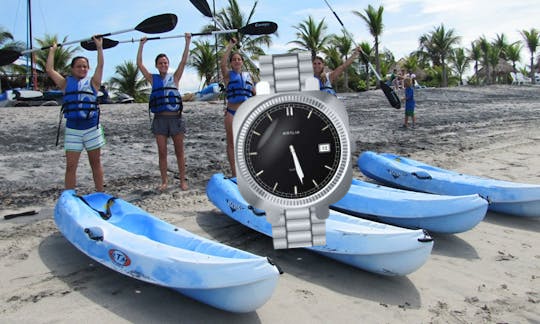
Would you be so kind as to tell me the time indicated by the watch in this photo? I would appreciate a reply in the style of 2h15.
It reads 5h28
